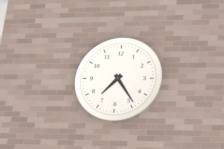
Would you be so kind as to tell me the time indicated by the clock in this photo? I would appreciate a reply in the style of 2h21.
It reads 7h24
